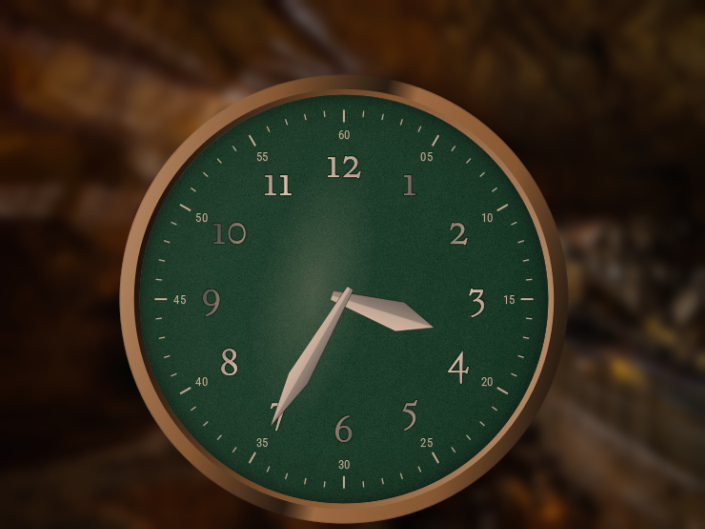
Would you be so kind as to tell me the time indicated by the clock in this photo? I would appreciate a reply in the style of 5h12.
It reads 3h35
